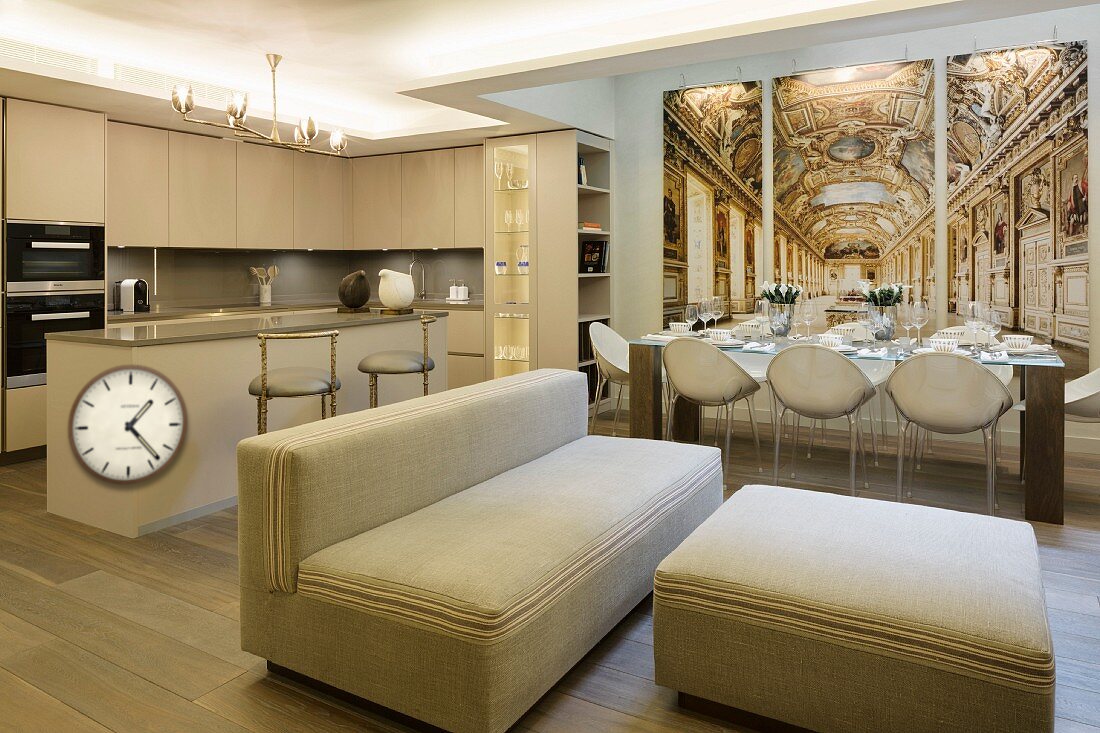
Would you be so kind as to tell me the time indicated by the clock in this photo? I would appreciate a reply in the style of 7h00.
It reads 1h23
